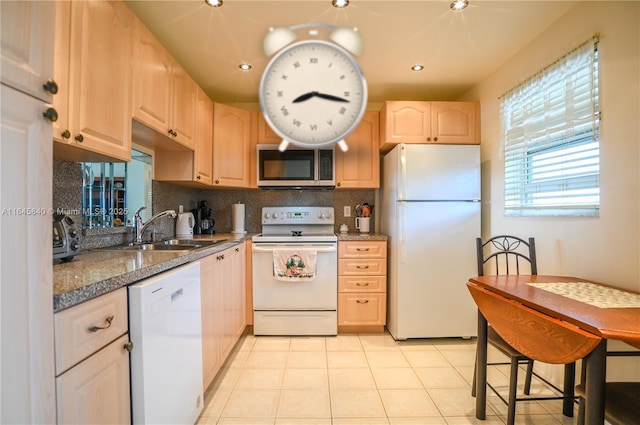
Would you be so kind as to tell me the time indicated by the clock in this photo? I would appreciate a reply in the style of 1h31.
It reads 8h17
